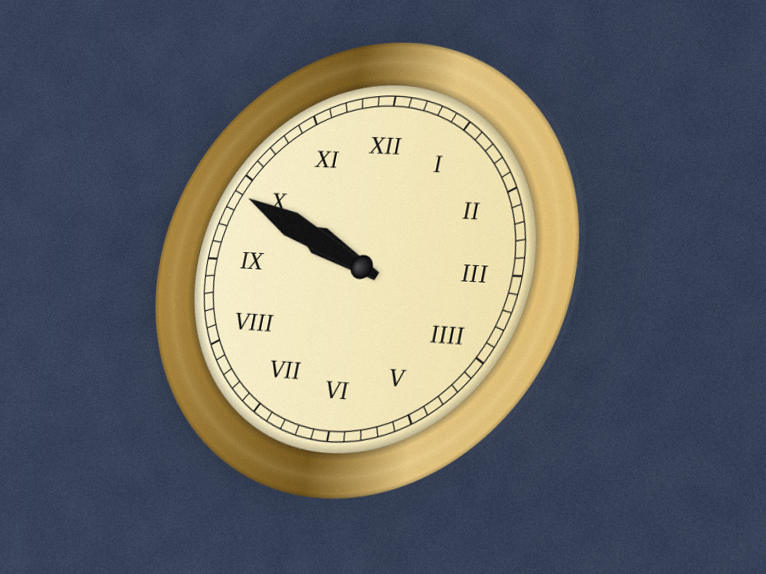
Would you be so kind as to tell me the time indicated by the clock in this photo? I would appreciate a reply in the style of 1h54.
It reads 9h49
